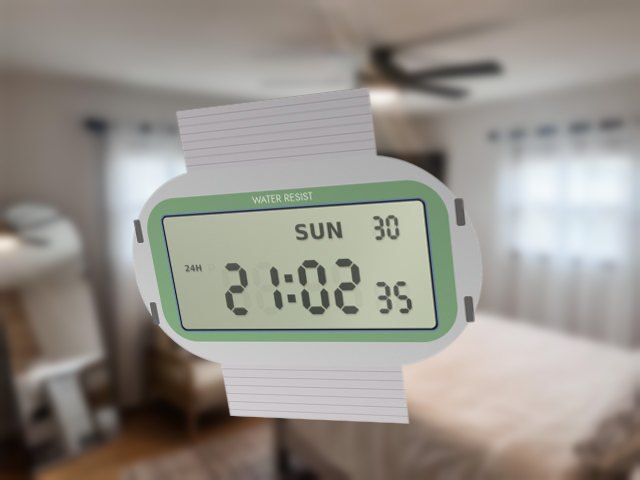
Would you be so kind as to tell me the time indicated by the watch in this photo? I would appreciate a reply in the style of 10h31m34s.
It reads 21h02m35s
